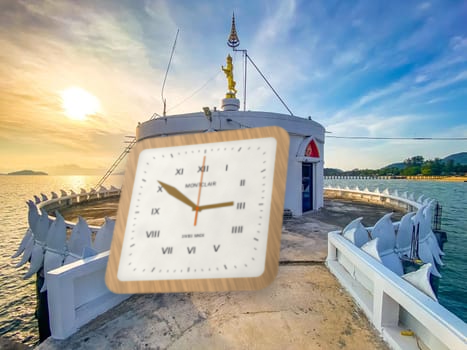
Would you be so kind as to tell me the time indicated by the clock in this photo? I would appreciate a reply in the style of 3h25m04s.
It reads 2h51m00s
